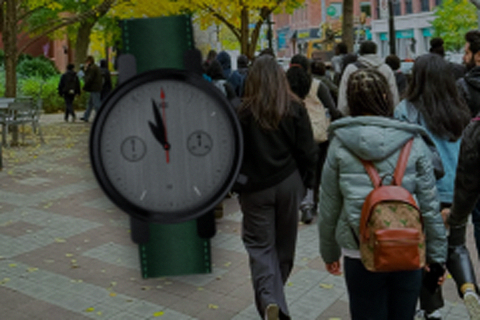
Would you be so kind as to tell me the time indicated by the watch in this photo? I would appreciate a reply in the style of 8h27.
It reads 10h58
